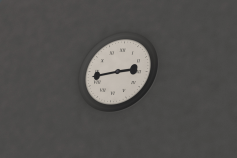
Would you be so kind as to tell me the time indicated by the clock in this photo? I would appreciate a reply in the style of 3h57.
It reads 2h43
